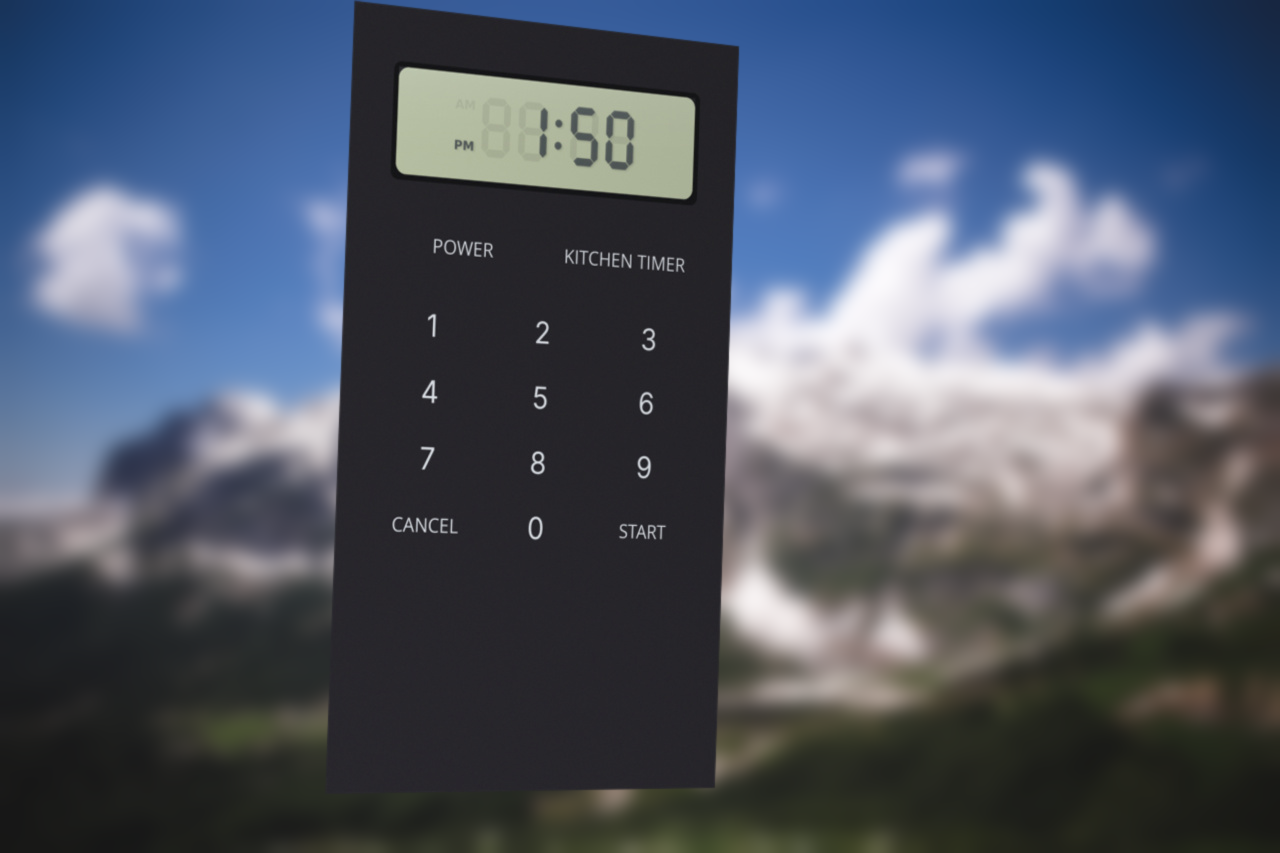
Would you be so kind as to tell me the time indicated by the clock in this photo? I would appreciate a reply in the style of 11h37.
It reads 1h50
